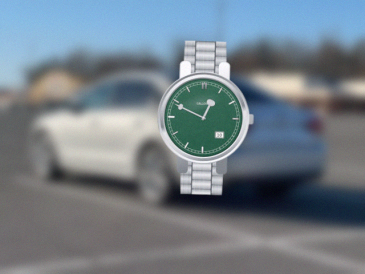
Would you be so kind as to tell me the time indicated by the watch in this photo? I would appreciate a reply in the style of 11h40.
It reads 12h49
